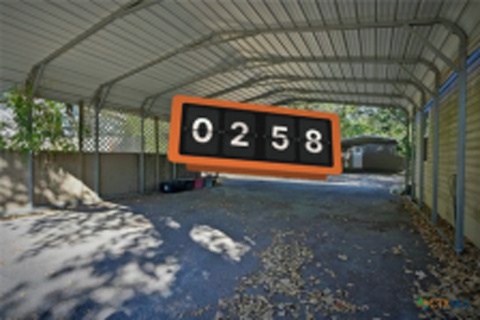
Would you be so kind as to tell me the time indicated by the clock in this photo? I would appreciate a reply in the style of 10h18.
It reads 2h58
